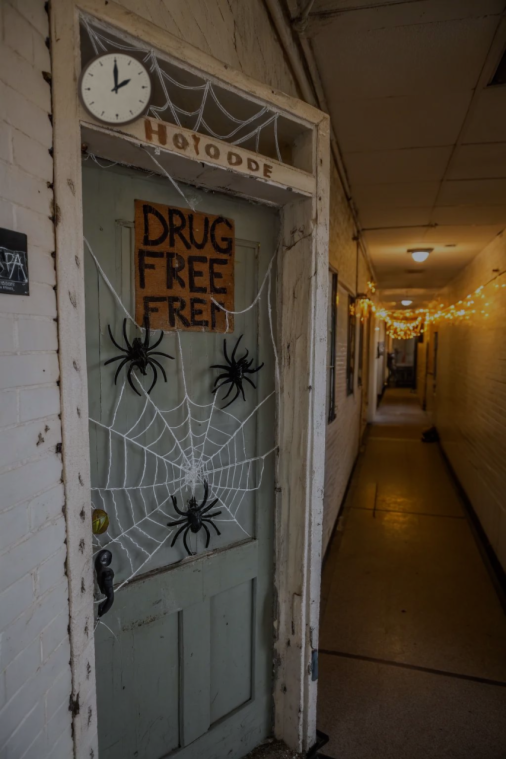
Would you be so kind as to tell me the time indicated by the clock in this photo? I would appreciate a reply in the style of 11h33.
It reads 2h00
